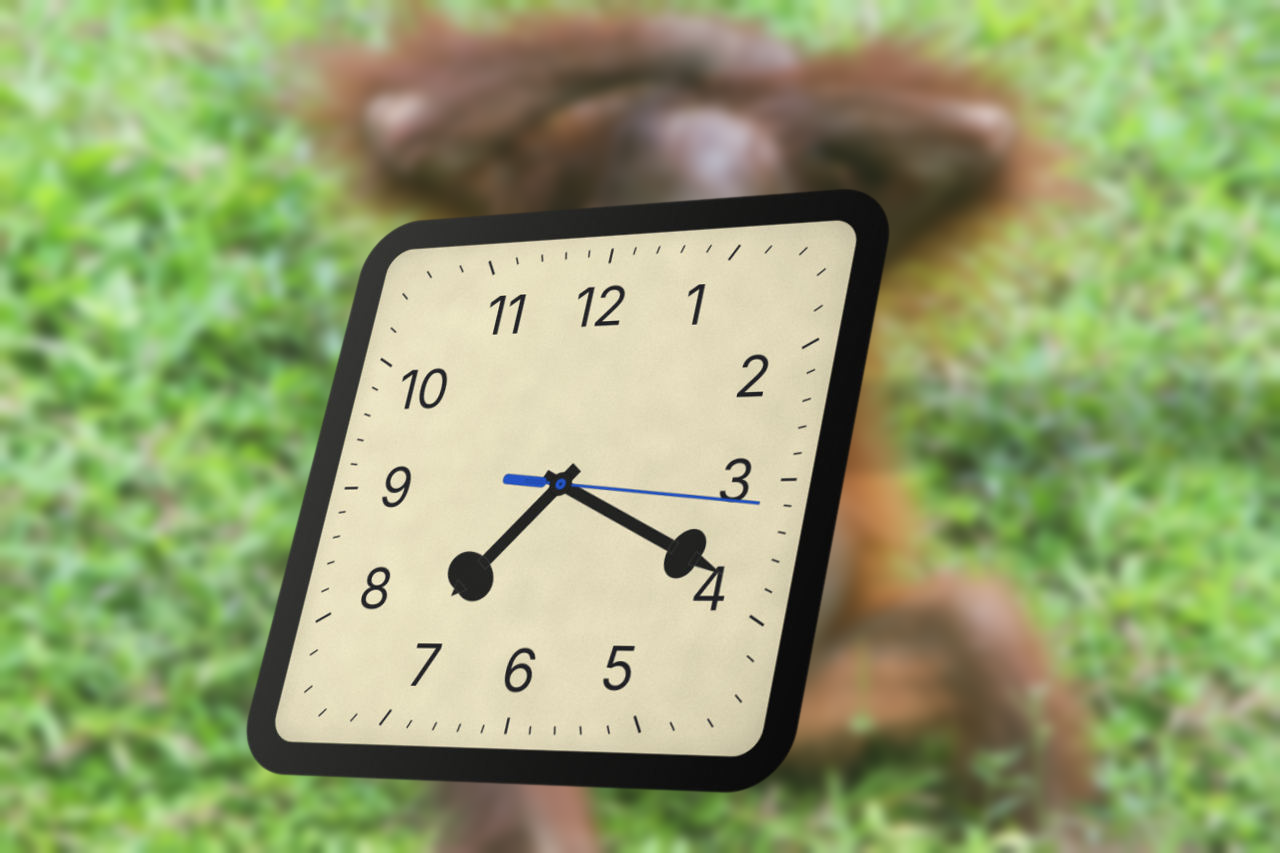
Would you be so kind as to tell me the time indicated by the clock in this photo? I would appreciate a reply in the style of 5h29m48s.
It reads 7h19m16s
